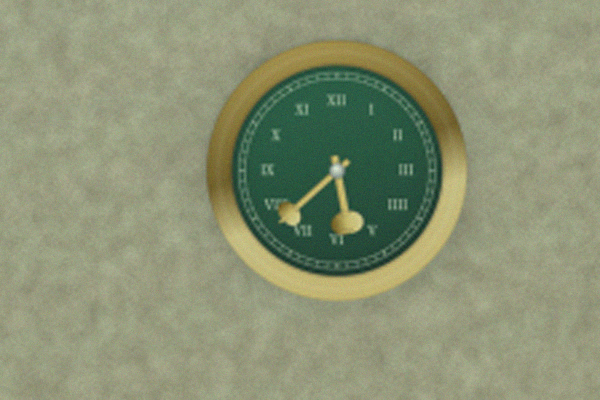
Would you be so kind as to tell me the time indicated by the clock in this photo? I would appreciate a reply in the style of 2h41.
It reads 5h38
